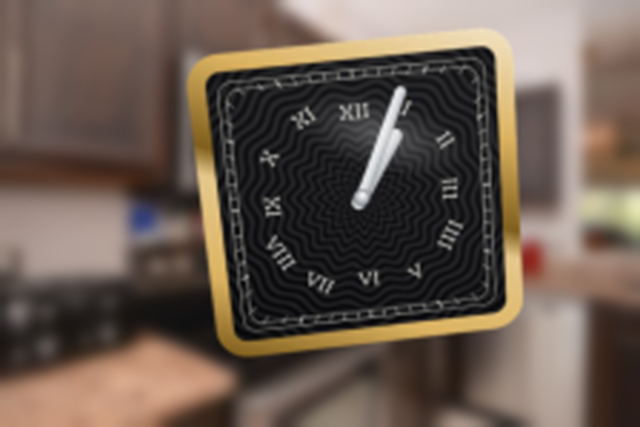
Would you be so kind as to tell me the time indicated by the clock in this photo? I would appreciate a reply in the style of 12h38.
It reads 1h04
